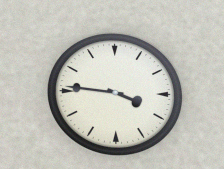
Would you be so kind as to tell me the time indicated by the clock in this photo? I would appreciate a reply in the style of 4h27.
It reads 3h46
